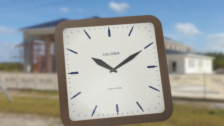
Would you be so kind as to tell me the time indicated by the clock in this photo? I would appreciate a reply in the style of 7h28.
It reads 10h10
